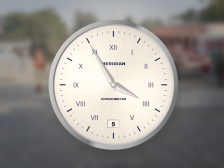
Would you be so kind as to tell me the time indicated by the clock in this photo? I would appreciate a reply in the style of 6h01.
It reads 3h55
